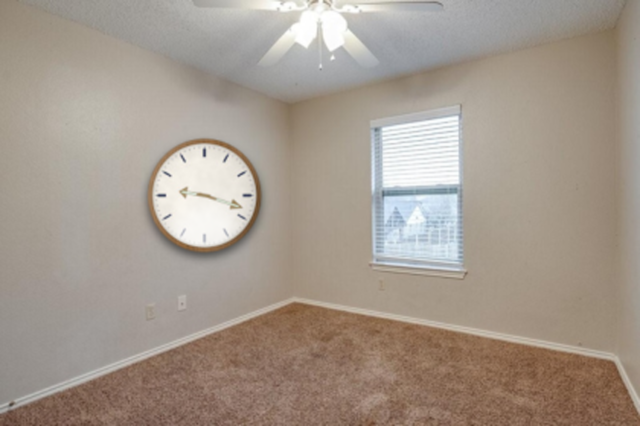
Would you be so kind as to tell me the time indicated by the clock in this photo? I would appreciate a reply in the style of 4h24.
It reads 9h18
